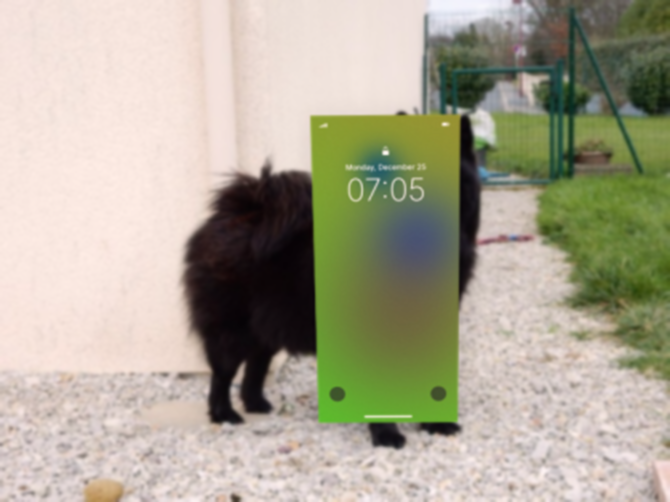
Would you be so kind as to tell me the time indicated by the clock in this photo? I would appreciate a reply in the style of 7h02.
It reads 7h05
